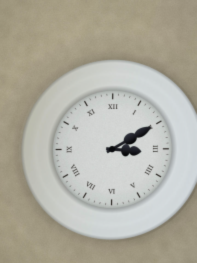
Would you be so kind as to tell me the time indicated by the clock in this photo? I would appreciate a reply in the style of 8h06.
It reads 3h10
